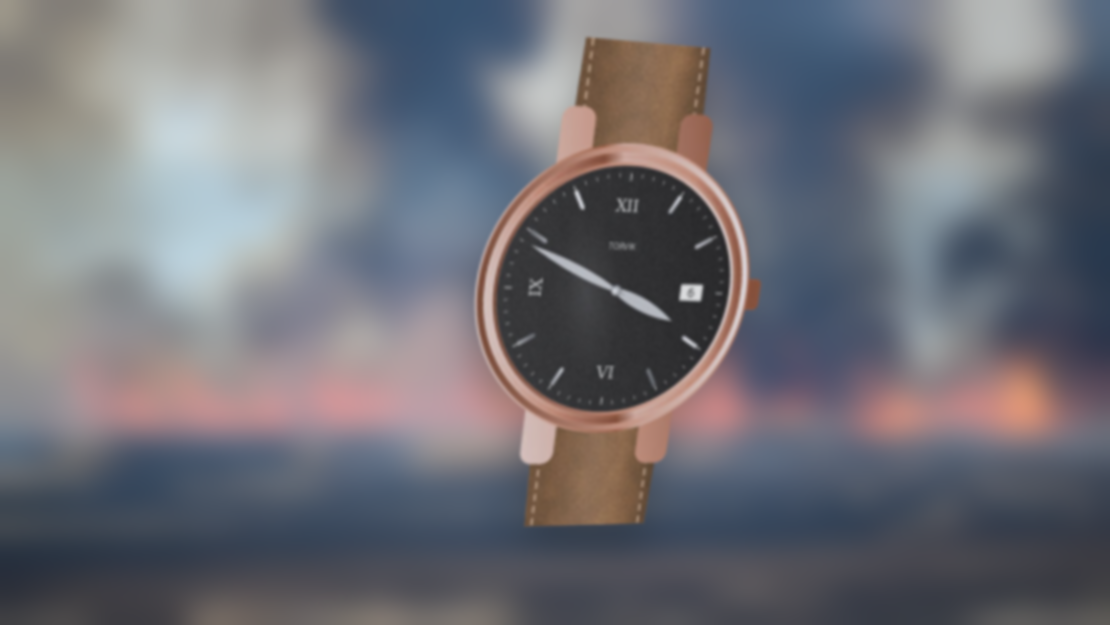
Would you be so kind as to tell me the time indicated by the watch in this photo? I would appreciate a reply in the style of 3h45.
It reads 3h49
